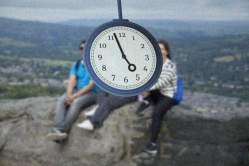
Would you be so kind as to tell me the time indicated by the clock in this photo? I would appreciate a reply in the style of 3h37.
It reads 4h57
